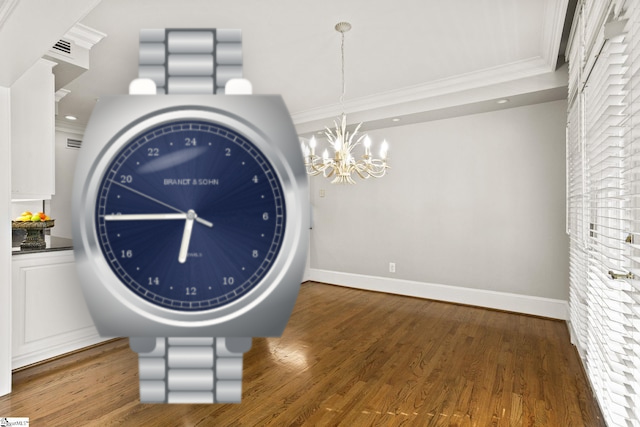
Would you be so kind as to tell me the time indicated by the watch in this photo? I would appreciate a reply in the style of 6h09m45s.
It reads 12h44m49s
